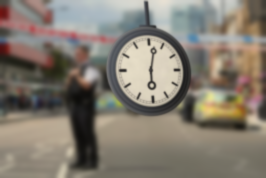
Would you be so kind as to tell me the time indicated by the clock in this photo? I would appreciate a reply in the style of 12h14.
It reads 6h02
